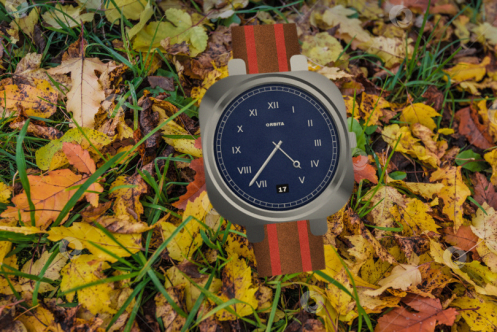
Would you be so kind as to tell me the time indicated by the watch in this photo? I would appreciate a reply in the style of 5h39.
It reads 4h37
